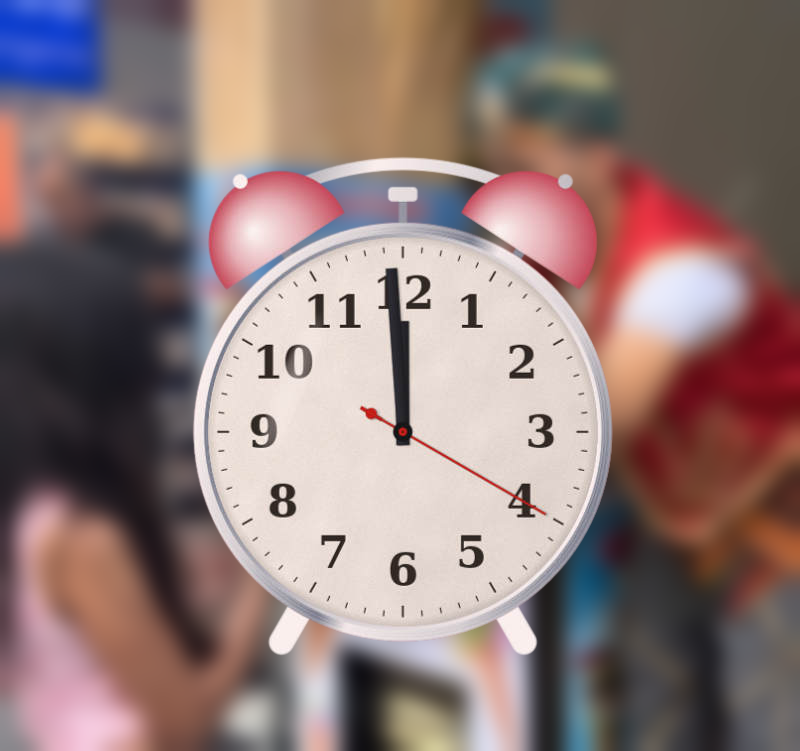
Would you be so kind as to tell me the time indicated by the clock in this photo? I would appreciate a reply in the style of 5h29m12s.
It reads 11h59m20s
